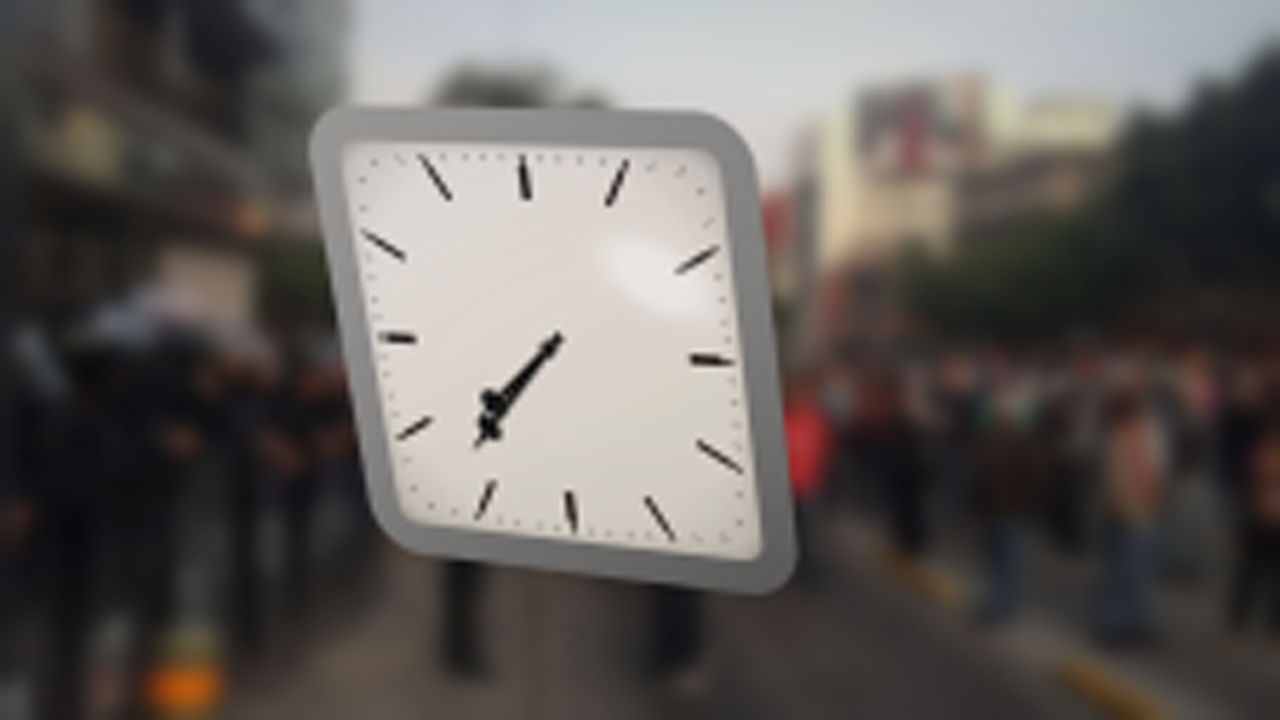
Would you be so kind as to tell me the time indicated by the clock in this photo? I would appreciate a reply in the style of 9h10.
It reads 7h37
